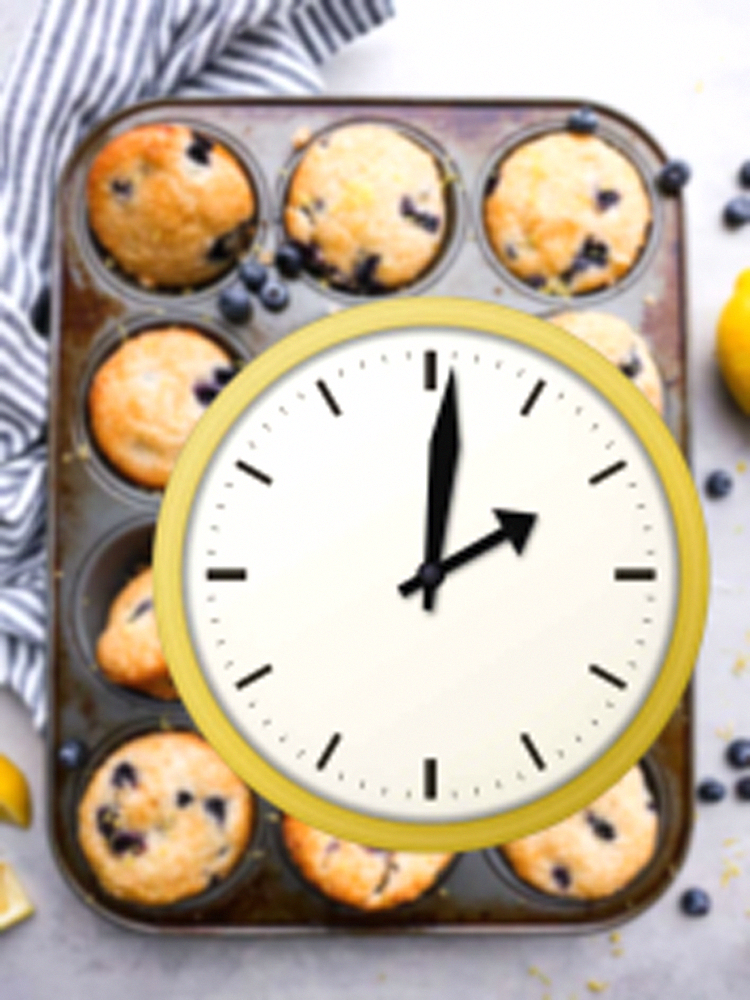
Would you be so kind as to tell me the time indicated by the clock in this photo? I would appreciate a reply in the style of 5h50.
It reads 2h01
